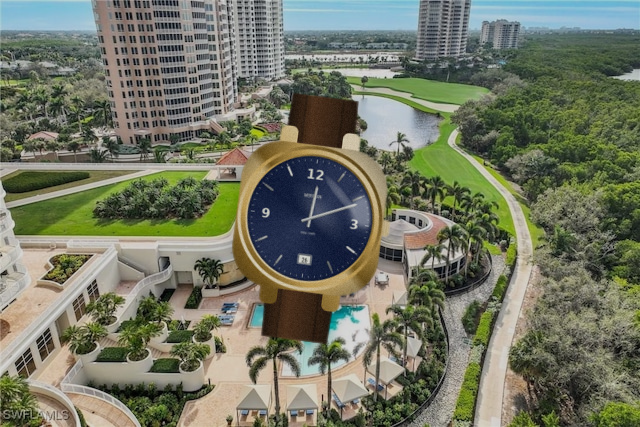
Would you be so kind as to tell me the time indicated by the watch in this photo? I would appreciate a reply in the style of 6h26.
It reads 12h11
